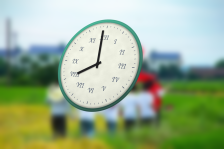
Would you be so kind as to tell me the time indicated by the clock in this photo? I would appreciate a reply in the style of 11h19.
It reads 7h59
